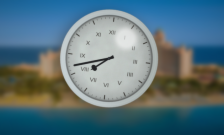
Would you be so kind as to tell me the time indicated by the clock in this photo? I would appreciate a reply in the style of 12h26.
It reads 7h42
